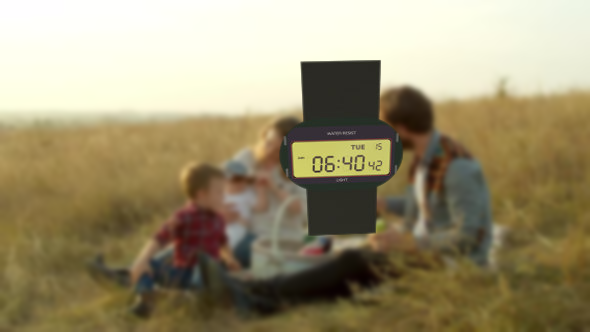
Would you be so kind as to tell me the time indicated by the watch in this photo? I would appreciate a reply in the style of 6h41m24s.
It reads 6h40m42s
